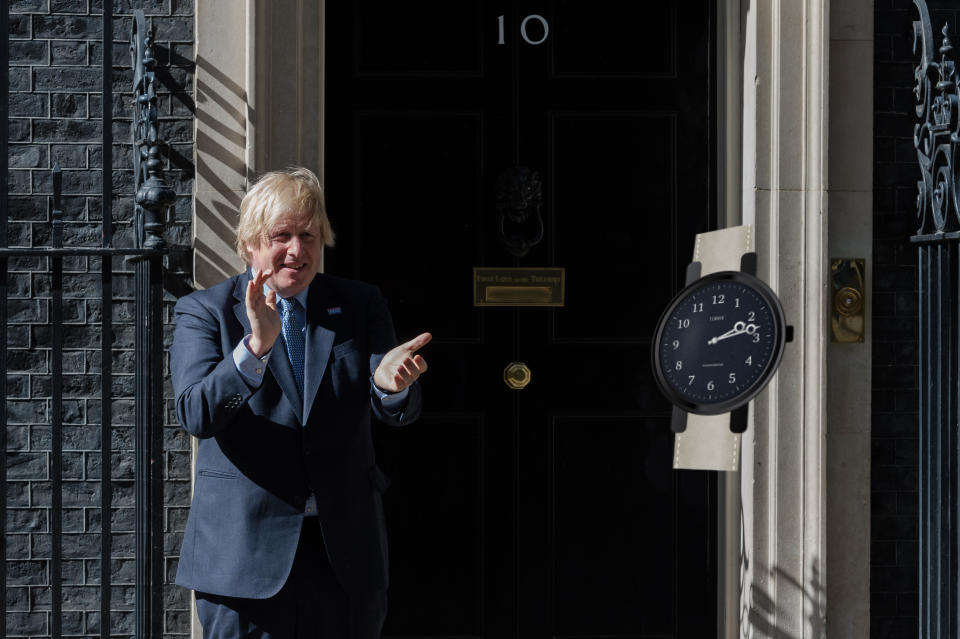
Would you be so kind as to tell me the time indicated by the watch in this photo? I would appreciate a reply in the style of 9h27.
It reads 2h13
